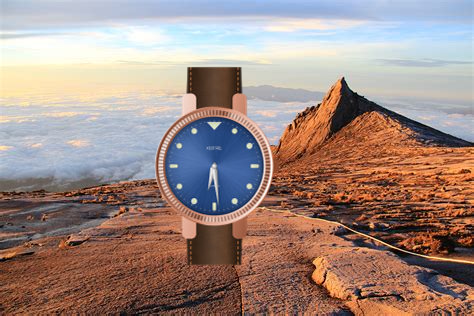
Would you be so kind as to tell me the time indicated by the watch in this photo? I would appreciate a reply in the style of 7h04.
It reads 6h29
